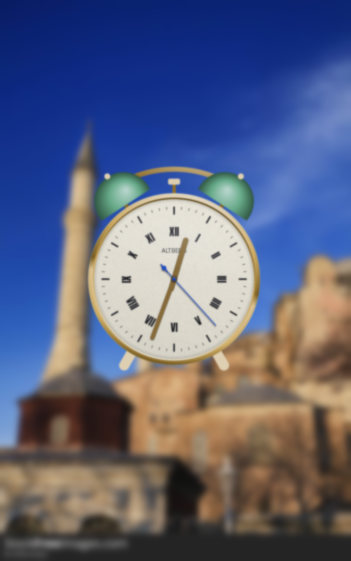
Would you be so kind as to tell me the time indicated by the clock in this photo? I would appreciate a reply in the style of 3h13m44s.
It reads 12h33m23s
